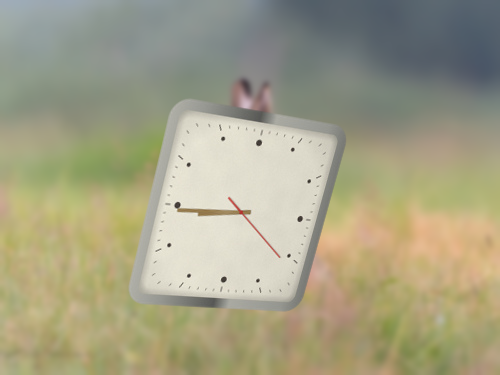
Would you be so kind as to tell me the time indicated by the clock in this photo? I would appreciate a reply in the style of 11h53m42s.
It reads 8h44m21s
